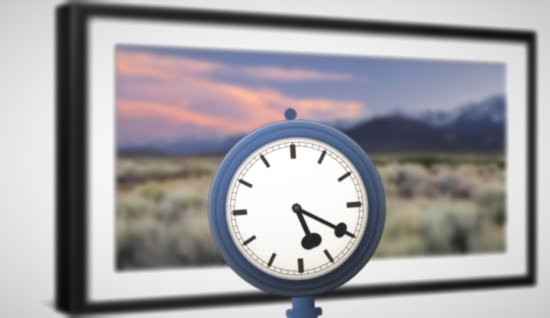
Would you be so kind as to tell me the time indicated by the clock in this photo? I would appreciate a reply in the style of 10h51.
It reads 5h20
